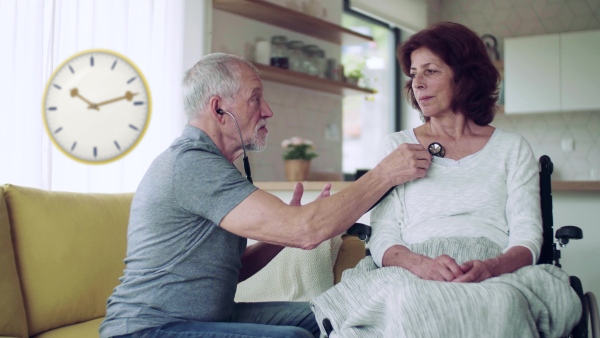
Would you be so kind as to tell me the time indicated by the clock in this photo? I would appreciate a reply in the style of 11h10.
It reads 10h13
